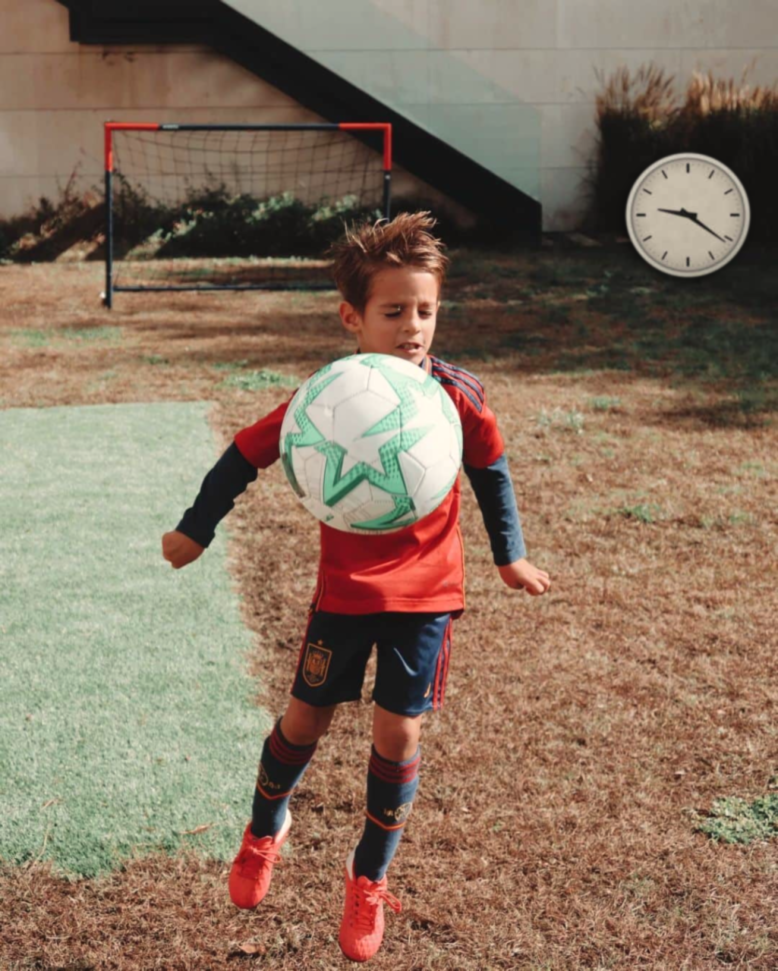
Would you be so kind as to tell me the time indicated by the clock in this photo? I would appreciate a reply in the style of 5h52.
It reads 9h21
